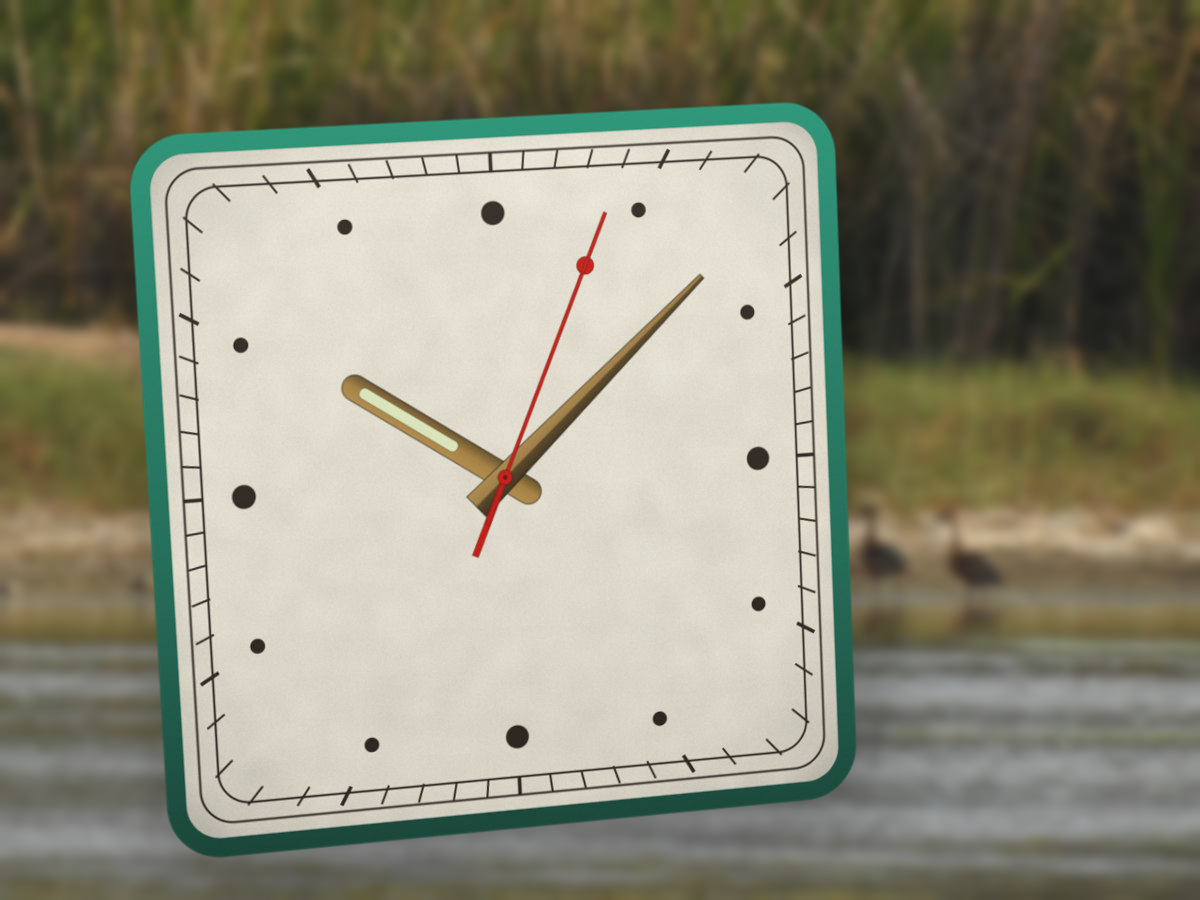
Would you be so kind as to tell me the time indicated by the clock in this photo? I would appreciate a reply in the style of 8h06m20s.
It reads 10h08m04s
